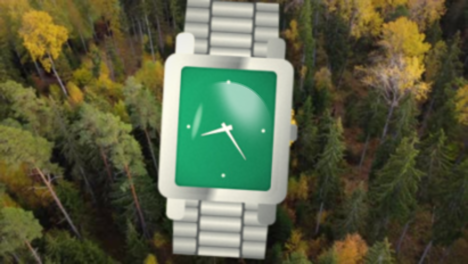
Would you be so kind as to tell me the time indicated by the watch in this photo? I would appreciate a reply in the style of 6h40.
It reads 8h24
